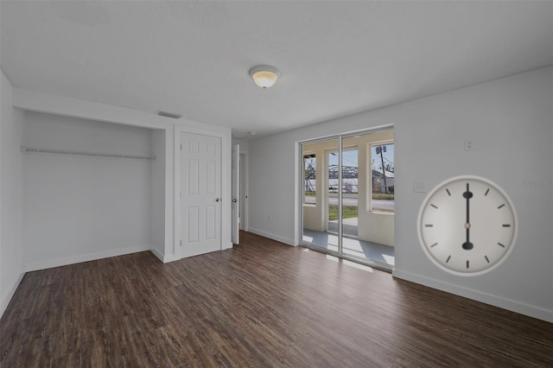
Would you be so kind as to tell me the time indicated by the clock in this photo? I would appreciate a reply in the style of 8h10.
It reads 6h00
